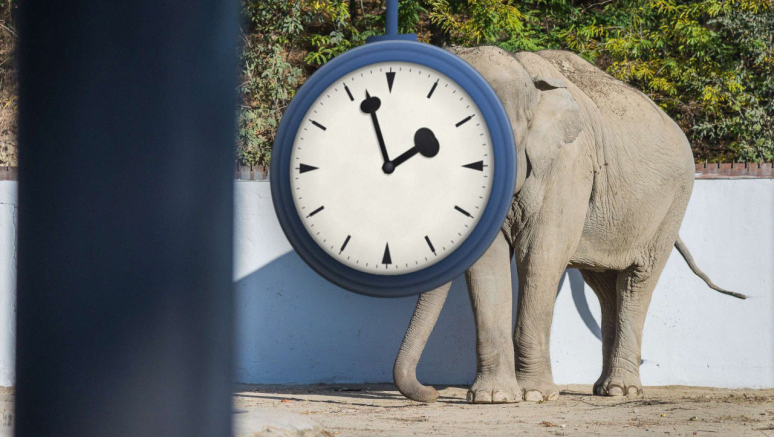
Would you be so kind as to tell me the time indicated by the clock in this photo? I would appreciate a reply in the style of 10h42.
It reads 1h57
